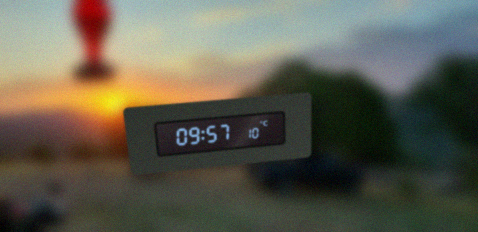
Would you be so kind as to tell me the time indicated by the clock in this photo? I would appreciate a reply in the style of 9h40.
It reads 9h57
